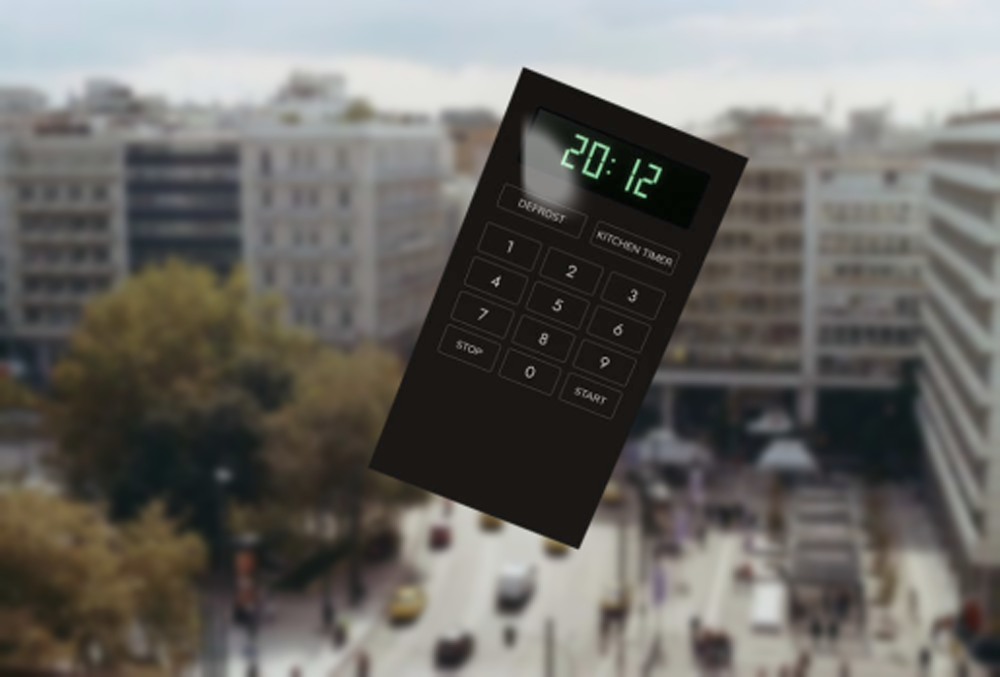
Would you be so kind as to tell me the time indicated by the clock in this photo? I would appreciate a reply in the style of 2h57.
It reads 20h12
